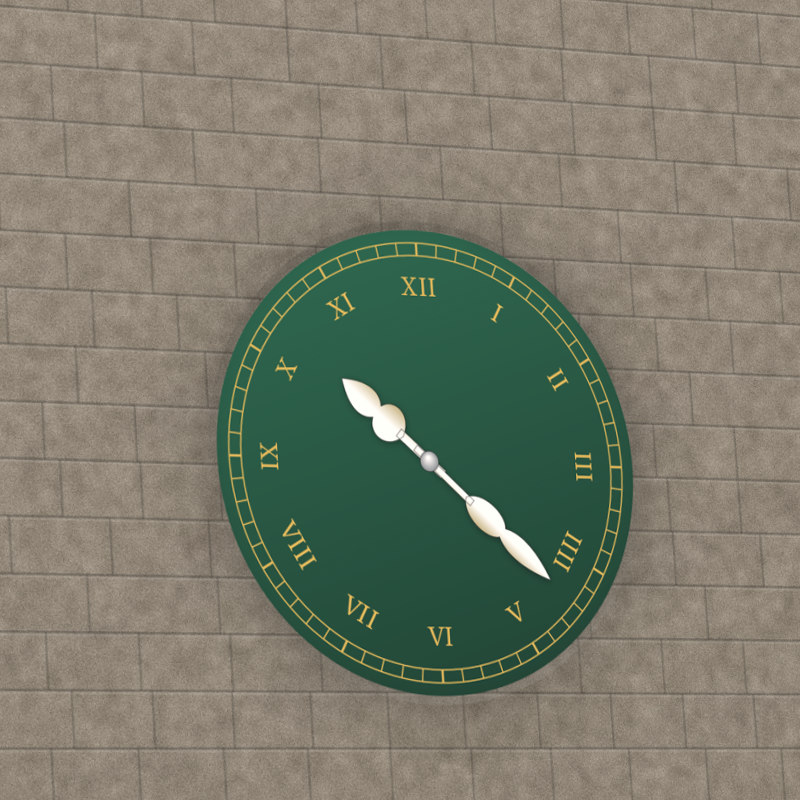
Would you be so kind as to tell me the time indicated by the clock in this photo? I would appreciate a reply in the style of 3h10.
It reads 10h22
